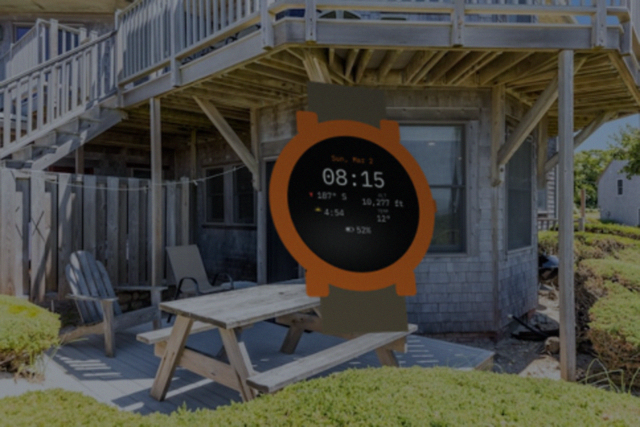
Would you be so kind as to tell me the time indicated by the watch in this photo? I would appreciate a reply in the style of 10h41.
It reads 8h15
